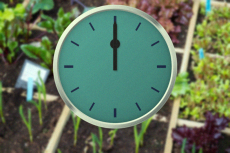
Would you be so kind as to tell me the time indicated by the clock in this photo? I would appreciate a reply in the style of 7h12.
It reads 12h00
